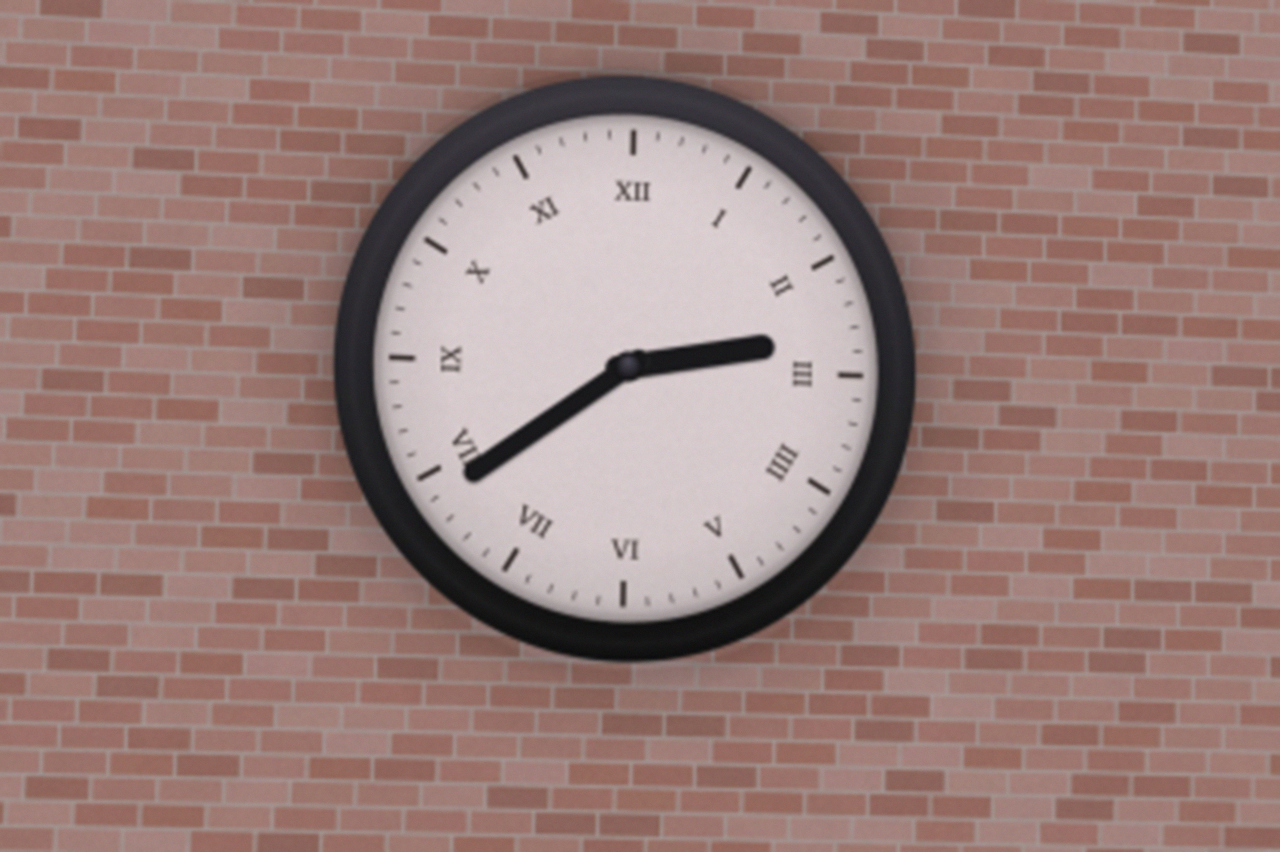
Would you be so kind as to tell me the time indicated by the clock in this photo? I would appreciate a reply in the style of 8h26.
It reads 2h39
